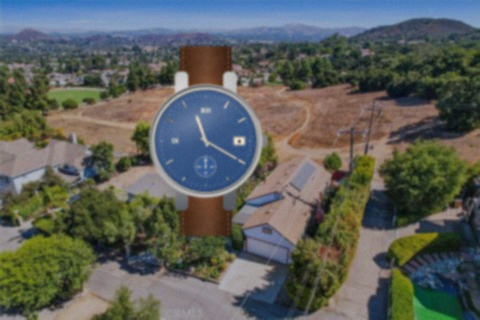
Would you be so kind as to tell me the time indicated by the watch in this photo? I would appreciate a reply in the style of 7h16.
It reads 11h20
